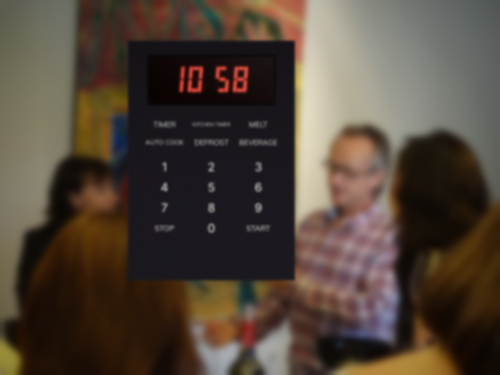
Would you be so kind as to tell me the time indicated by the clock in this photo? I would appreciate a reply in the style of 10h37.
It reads 10h58
